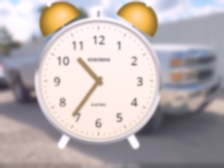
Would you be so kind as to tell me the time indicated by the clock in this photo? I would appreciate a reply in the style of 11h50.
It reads 10h36
